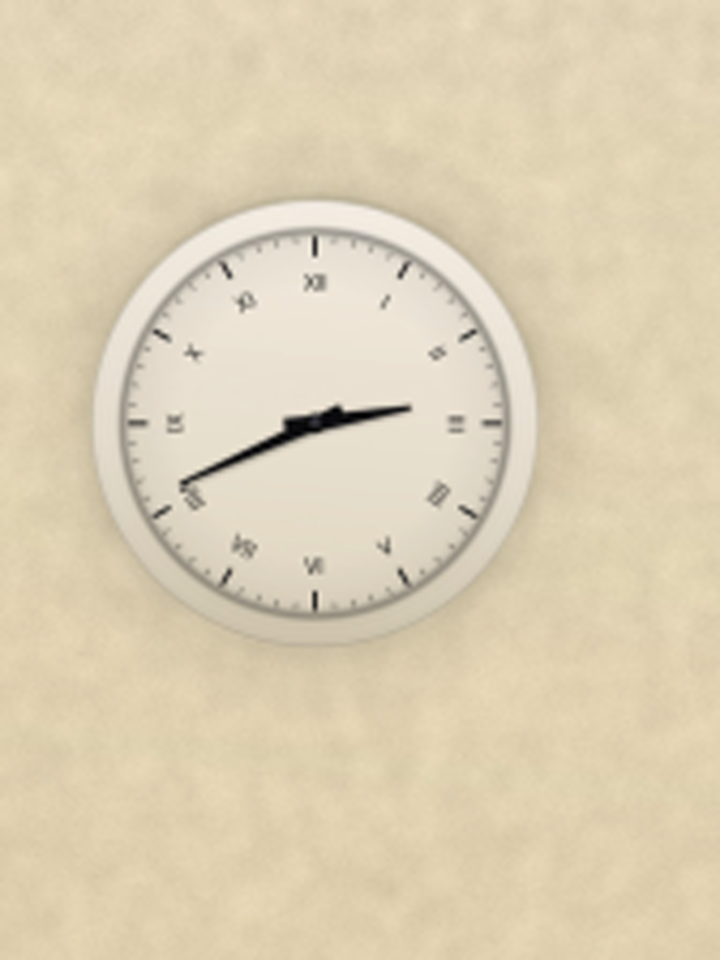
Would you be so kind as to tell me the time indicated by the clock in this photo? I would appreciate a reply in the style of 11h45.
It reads 2h41
